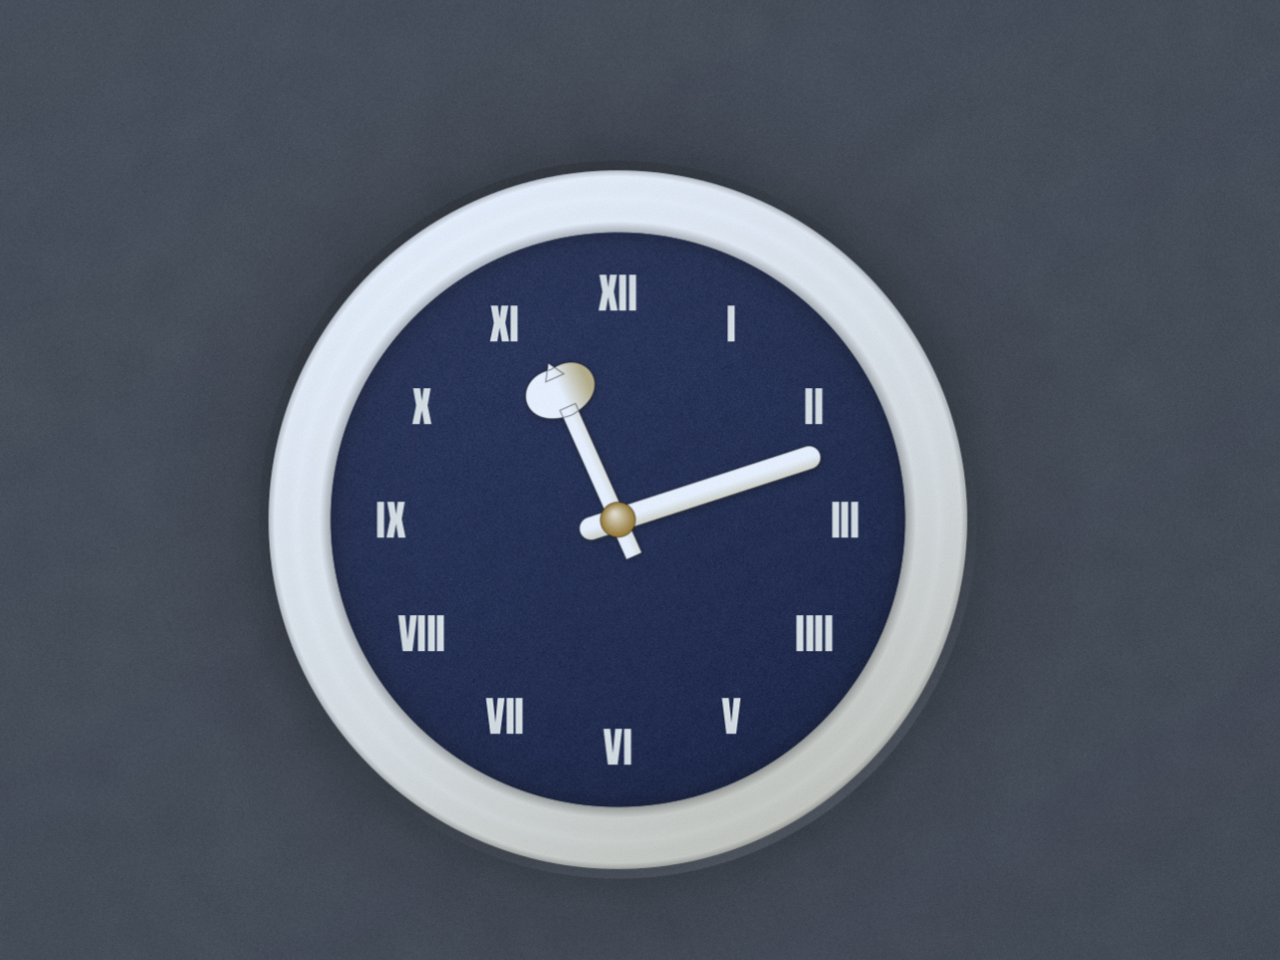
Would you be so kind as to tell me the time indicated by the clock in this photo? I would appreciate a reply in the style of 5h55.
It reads 11h12
